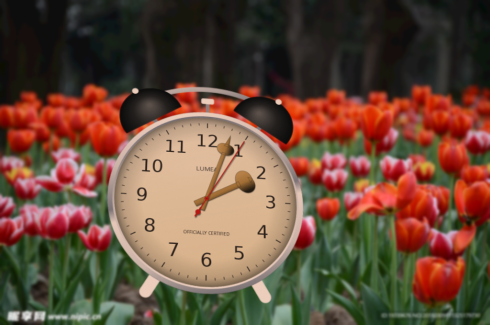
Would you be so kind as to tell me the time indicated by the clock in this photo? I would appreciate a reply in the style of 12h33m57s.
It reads 2h03m05s
